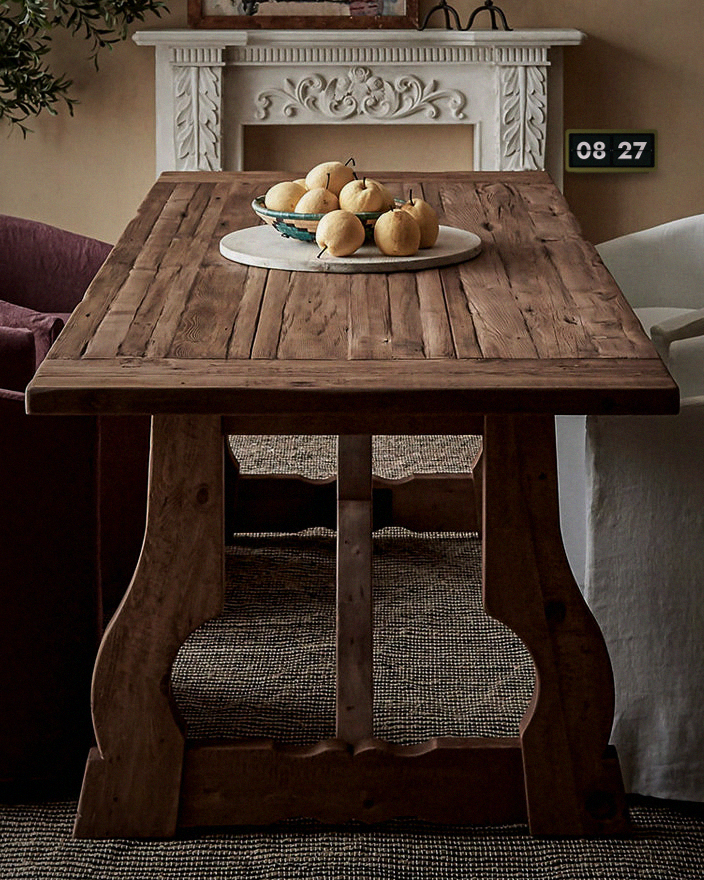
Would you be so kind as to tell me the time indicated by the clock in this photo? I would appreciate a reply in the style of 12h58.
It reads 8h27
